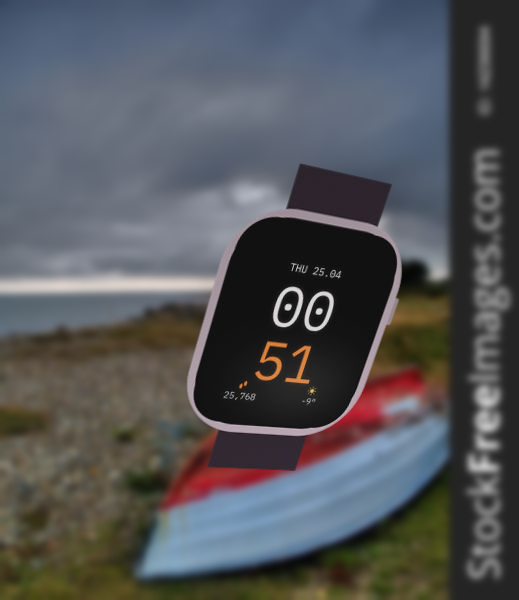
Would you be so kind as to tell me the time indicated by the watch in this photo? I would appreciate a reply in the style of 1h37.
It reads 0h51
